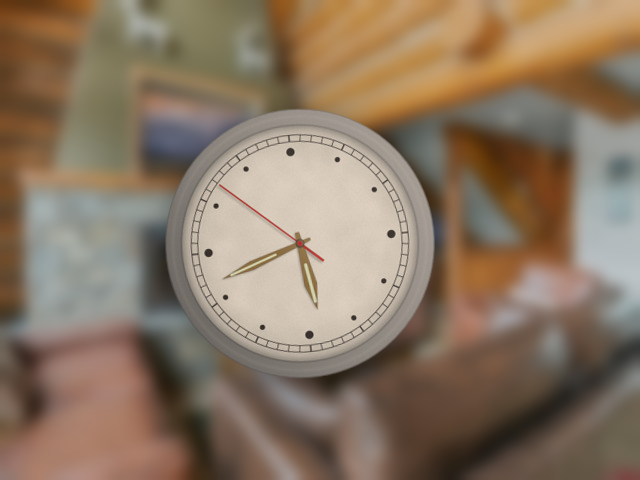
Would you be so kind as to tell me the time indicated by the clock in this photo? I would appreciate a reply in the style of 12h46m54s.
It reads 5h41m52s
